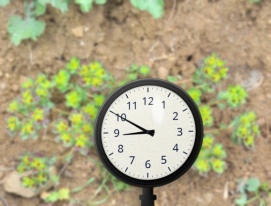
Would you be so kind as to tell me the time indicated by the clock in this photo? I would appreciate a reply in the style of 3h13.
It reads 8h50
